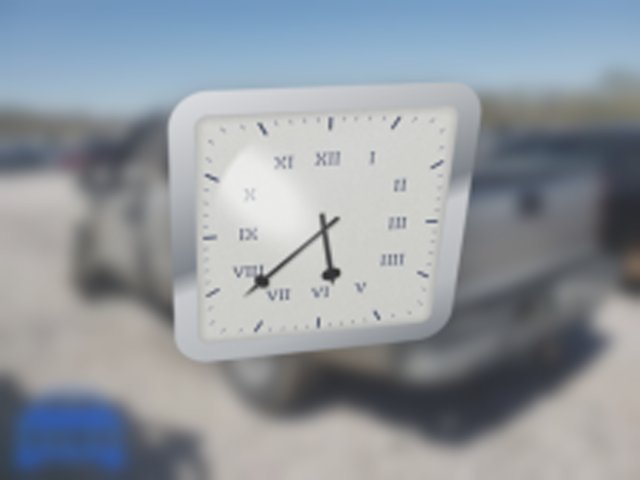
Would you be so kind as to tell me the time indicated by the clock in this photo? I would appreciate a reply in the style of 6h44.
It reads 5h38
